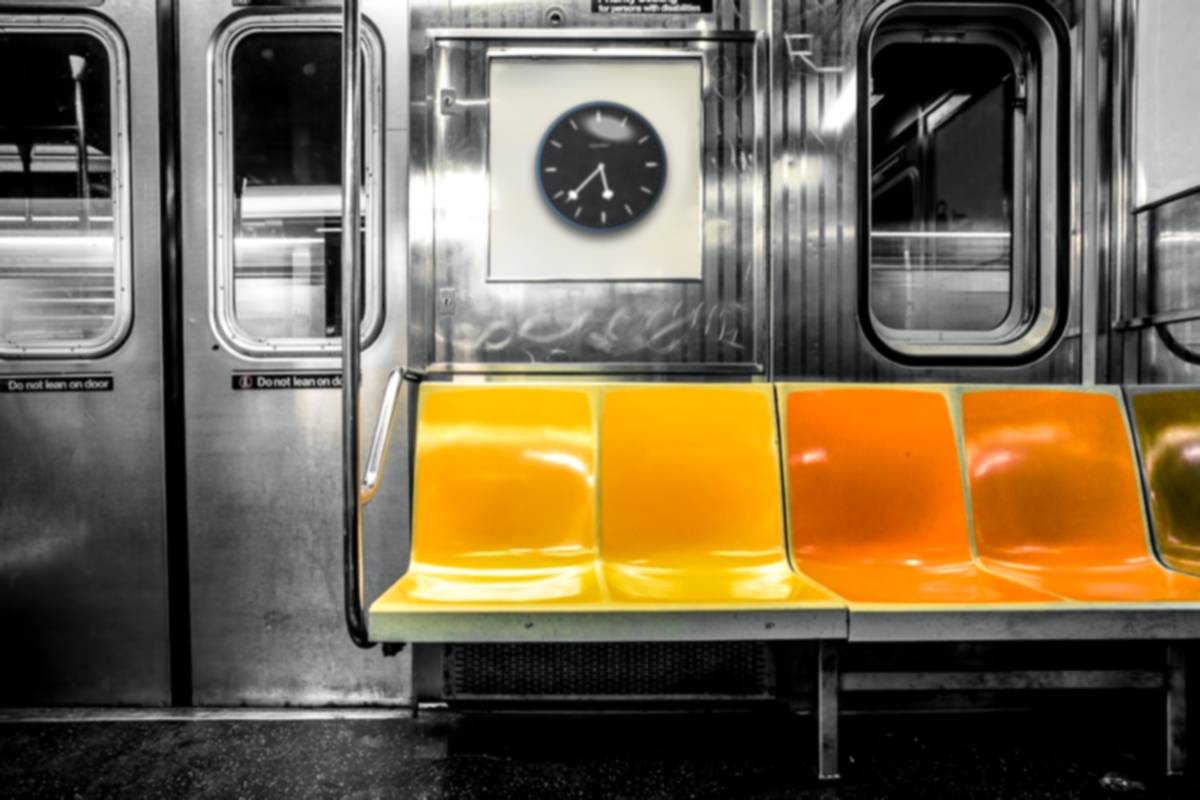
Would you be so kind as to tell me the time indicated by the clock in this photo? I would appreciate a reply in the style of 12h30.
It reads 5h38
